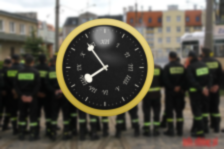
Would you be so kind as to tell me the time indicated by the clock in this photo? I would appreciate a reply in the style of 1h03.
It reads 7h54
